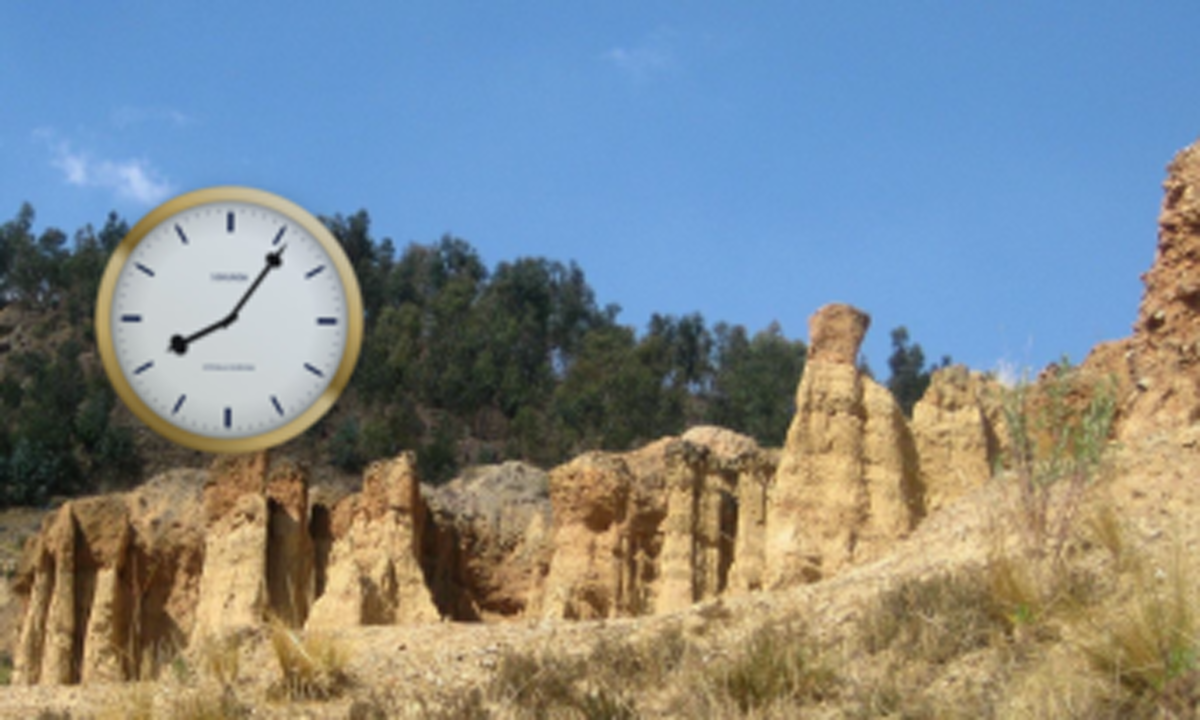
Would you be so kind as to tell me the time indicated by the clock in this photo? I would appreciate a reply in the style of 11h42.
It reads 8h06
